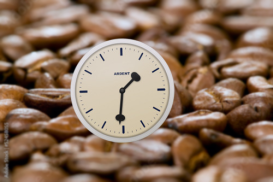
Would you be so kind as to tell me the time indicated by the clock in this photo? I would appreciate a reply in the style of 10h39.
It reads 1h31
